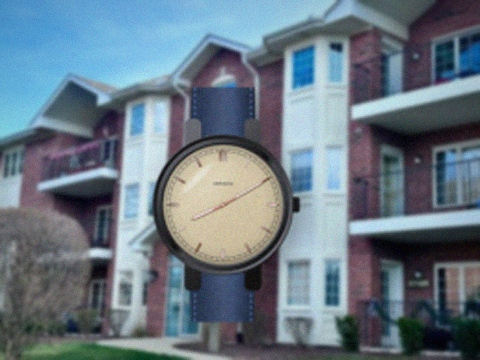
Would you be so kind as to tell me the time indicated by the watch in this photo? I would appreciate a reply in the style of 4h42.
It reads 8h10
